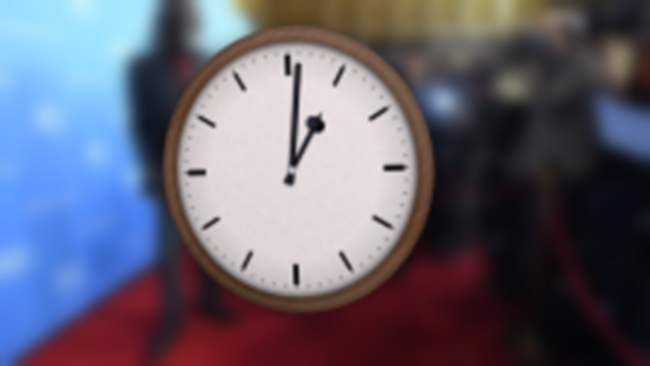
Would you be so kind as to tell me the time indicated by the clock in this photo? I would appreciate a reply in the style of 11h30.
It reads 1h01
